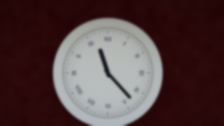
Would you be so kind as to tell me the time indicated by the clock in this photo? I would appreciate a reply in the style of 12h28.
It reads 11h23
